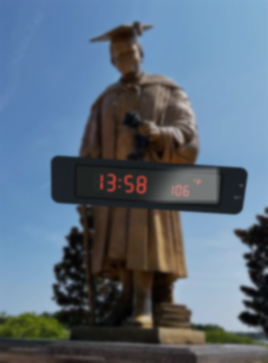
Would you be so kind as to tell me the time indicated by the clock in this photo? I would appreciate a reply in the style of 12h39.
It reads 13h58
